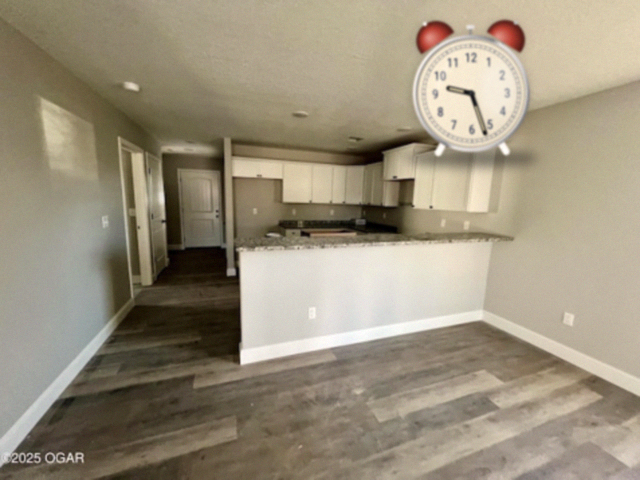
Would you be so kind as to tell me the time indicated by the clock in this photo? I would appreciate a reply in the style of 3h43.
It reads 9h27
